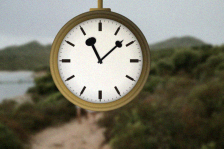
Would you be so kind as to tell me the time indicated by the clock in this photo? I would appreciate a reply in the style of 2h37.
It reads 11h08
